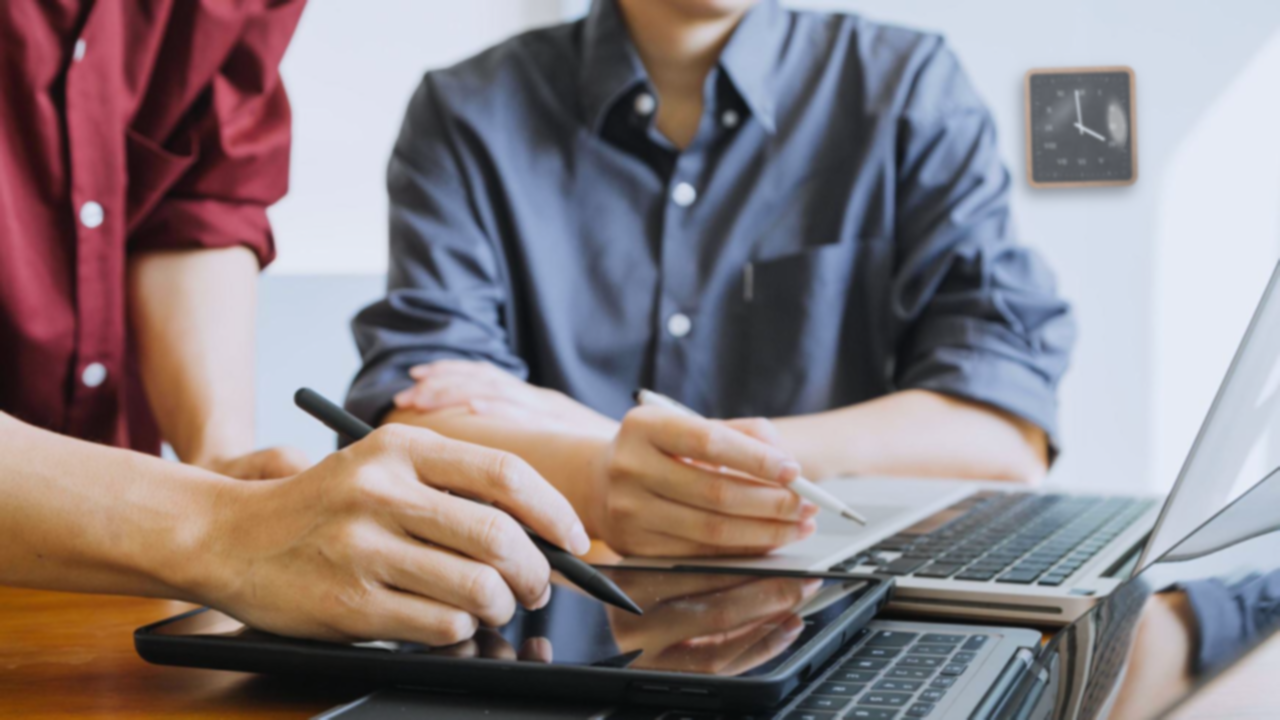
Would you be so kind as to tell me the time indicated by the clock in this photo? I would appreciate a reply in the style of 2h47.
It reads 3h59
